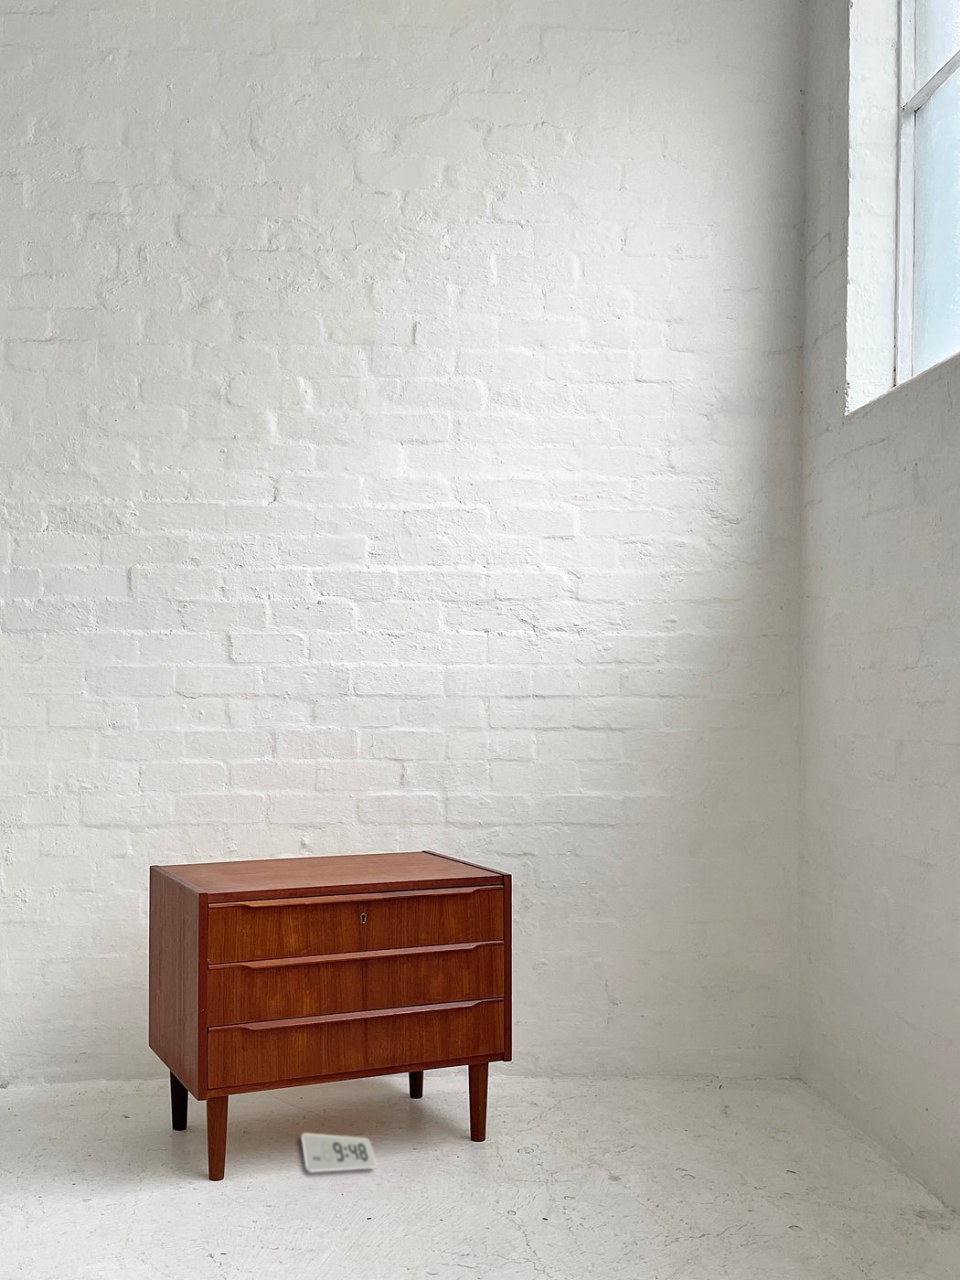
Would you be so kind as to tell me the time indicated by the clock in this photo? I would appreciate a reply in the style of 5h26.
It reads 9h48
